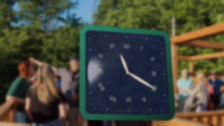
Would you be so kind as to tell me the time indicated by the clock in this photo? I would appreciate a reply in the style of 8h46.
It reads 11h20
